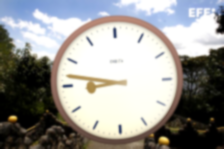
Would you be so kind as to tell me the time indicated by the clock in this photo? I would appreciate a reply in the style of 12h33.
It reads 8h47
